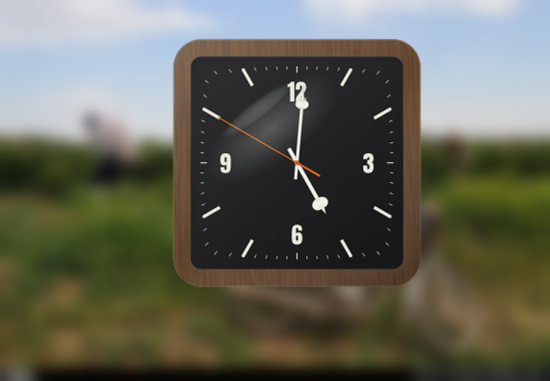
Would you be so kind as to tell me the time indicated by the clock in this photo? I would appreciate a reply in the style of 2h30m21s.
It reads 5h00m50s
